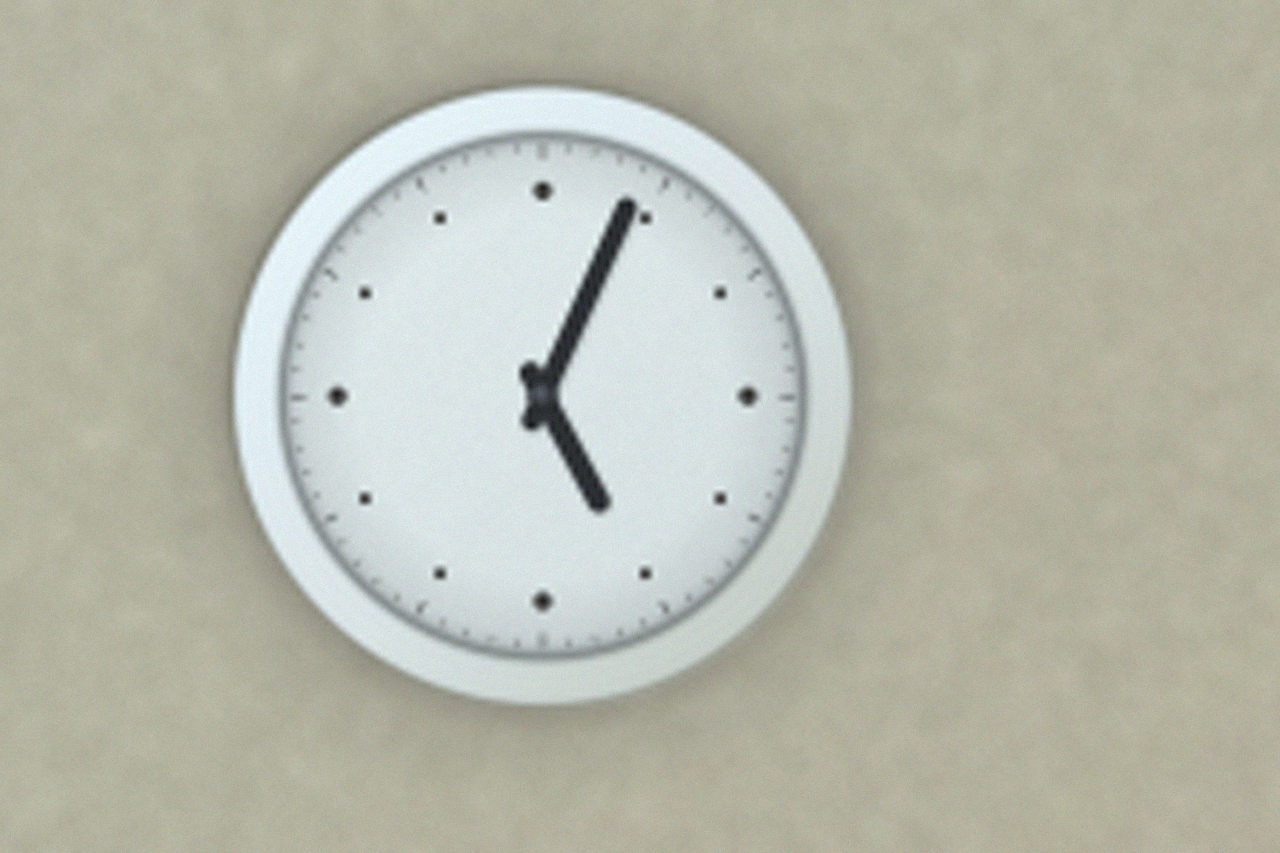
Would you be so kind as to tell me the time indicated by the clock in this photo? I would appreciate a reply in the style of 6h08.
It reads 5h04
